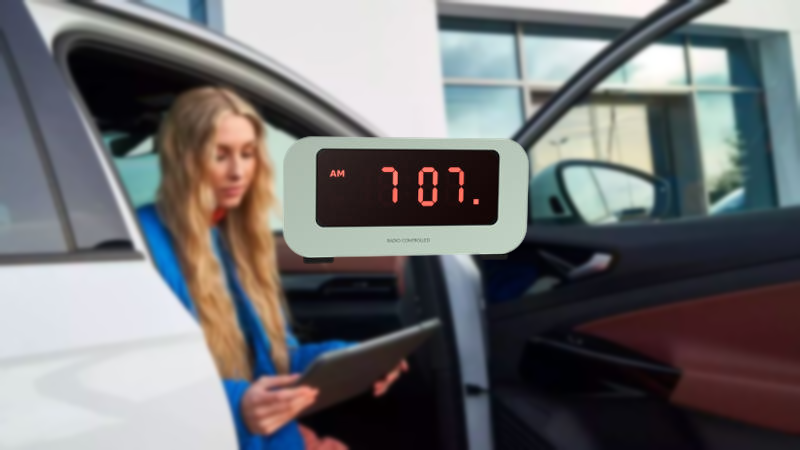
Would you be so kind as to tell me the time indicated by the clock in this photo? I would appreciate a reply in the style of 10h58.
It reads 7h07
